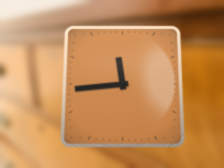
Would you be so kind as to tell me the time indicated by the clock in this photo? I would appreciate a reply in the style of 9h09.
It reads 11h44
